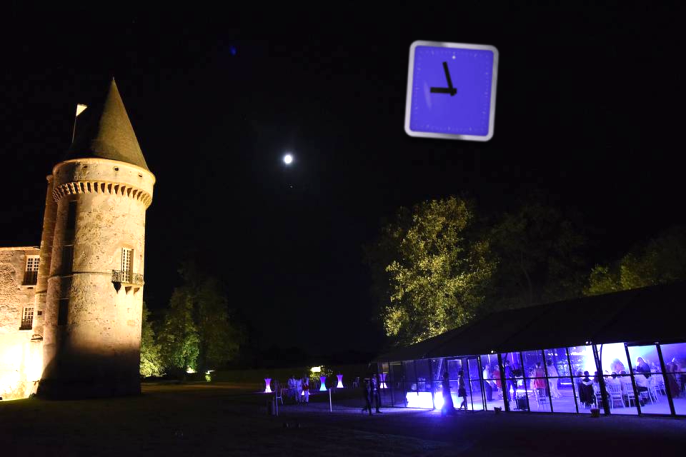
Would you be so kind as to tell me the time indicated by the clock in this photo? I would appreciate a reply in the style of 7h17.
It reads 8h57
